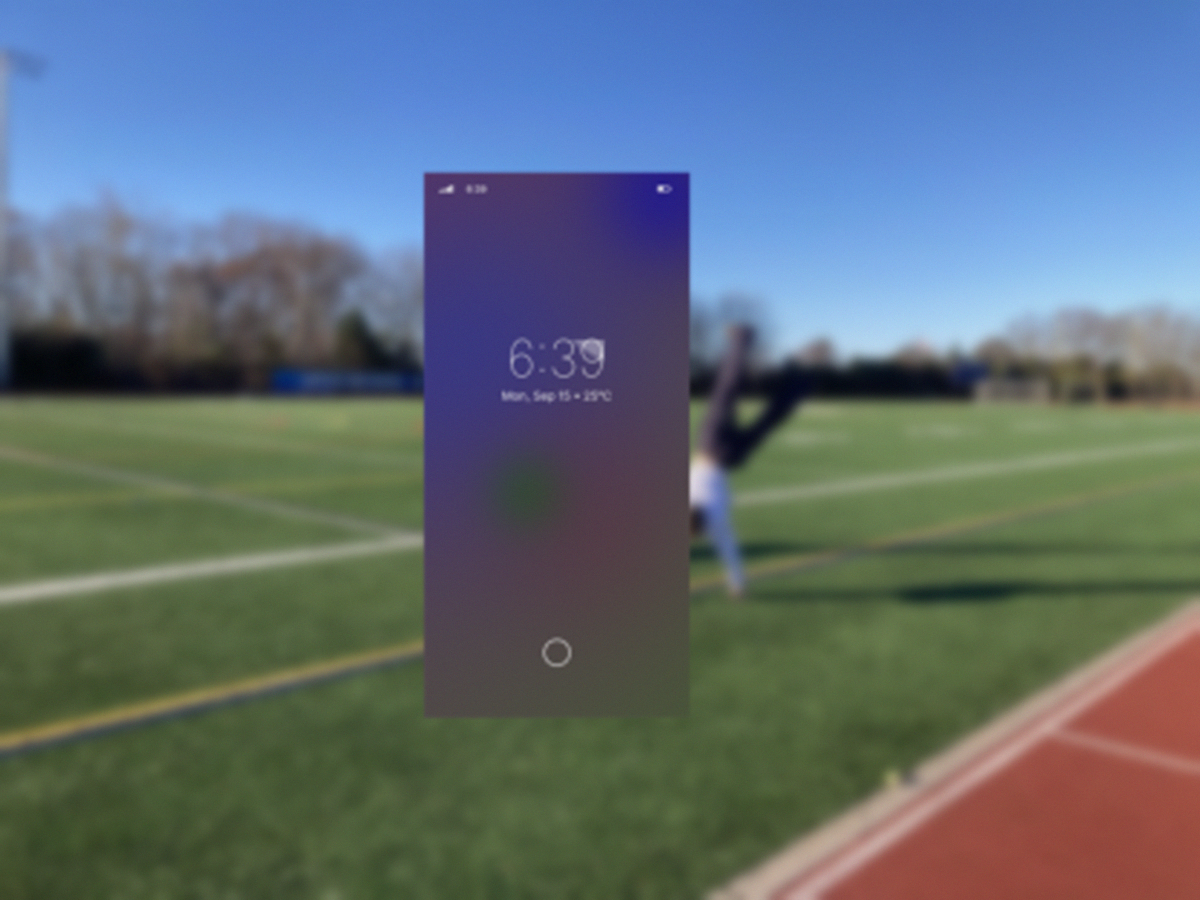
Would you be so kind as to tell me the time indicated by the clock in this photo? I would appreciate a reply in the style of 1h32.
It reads 6h39
